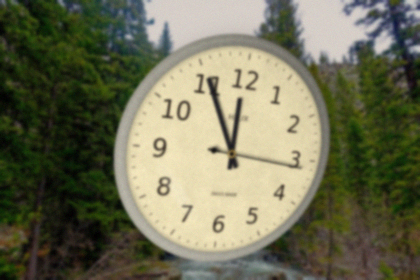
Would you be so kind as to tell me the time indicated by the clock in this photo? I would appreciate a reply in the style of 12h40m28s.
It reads 11h55m16s
